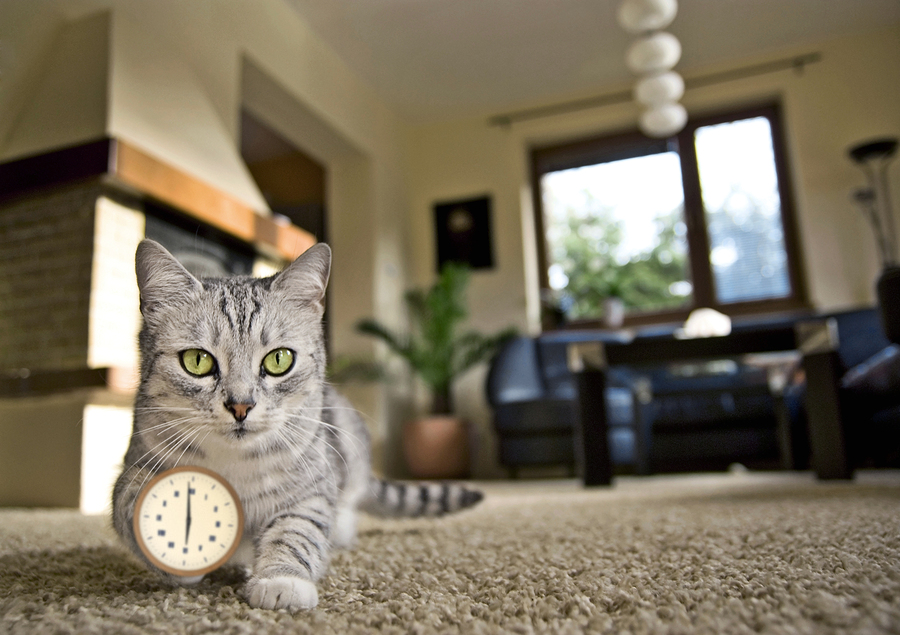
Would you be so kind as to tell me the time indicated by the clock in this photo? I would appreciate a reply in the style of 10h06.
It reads 5h59
